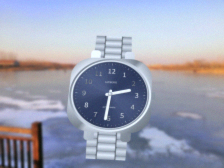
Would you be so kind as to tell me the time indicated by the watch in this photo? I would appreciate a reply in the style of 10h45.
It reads 2h31
